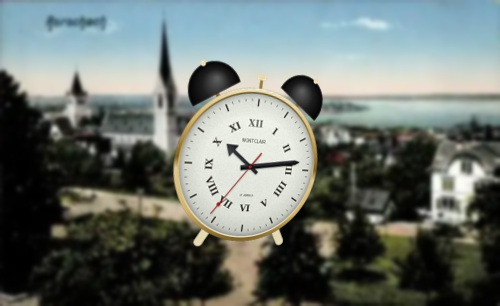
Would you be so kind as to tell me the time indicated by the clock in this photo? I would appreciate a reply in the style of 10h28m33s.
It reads 10h13m36s
